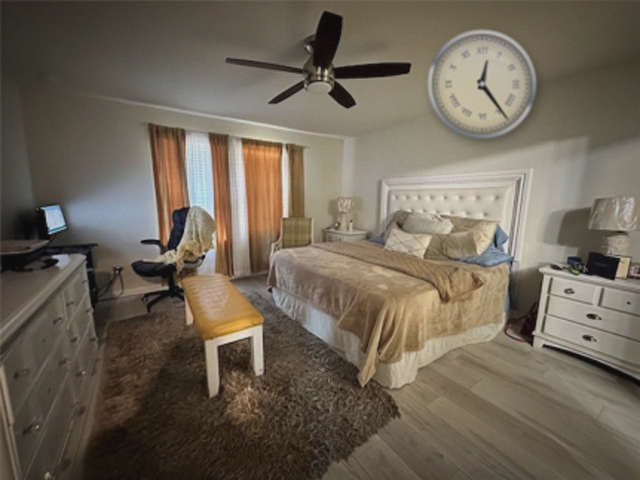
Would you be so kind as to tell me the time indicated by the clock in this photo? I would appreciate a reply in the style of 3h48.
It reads 12h24
